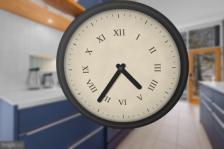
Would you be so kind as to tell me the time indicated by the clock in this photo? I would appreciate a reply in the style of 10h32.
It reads 4h36
